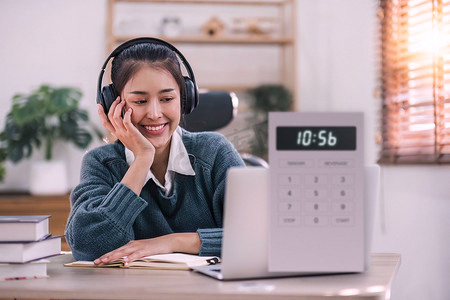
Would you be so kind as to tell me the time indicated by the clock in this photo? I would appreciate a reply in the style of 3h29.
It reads 10h56
